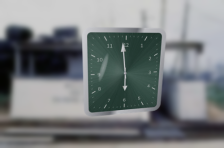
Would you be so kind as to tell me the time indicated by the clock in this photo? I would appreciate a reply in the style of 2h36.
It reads 5h59
